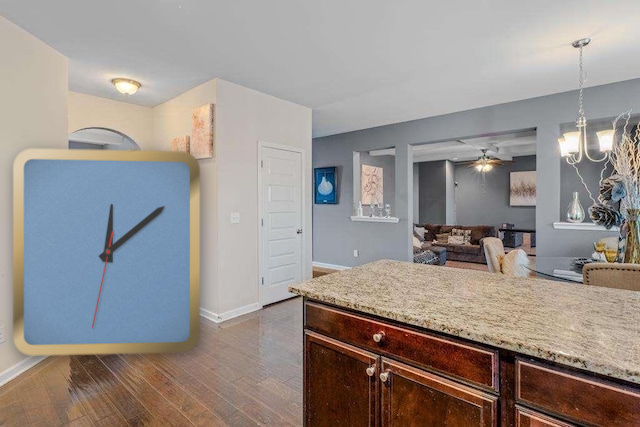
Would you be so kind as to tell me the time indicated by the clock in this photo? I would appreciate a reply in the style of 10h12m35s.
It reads 12h08m32s
